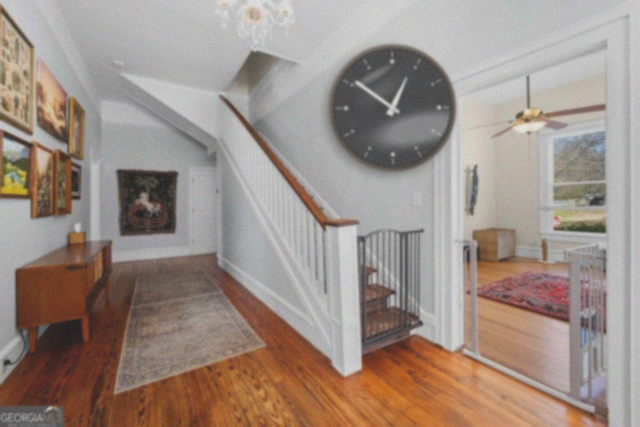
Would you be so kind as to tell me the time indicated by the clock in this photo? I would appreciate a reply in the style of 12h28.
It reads 12h51
